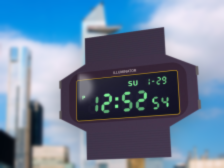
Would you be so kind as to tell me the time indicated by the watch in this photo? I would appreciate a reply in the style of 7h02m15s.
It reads 12h52m54s
